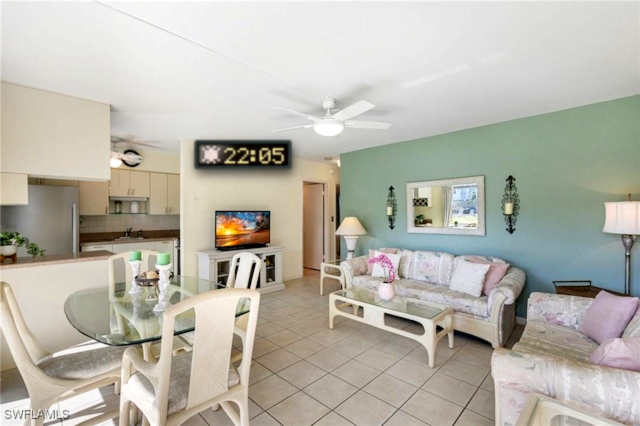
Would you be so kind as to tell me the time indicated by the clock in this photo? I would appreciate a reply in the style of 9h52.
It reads 22h05
